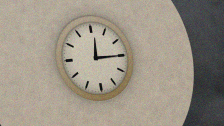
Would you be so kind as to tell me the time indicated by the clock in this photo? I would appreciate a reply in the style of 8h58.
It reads 12h15
